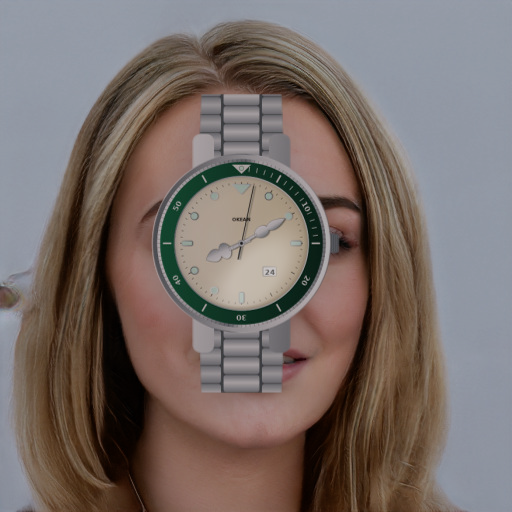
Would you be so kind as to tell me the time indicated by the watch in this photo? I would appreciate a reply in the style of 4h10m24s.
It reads 8h10m02s
